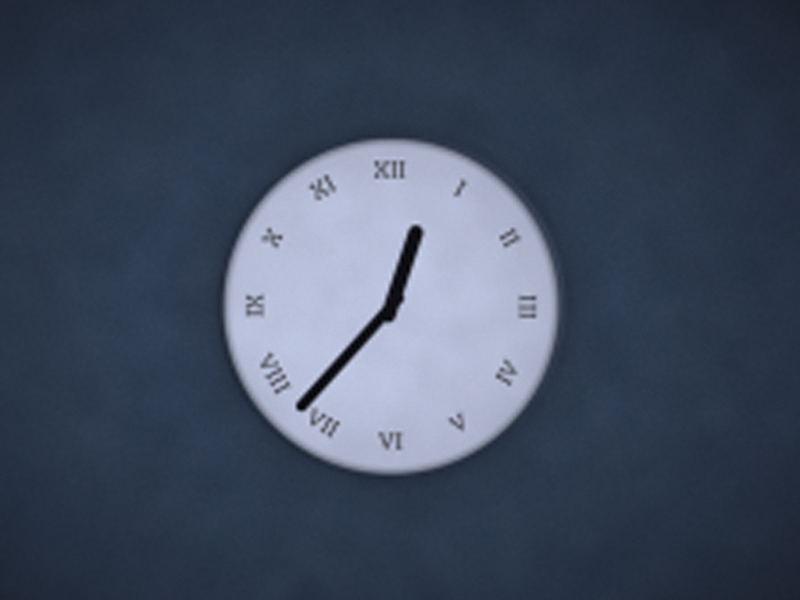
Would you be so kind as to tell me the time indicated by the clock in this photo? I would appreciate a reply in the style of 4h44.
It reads 12h37
